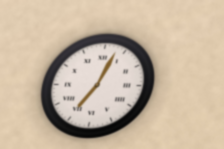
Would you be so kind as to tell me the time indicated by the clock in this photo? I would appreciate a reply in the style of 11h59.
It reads 7h03
